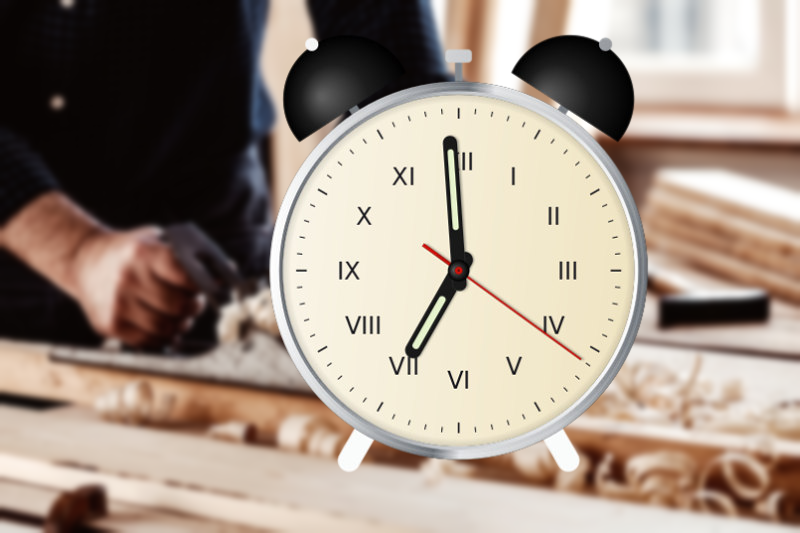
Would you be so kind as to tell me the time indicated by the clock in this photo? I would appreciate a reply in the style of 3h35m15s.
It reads 6h59m21s
